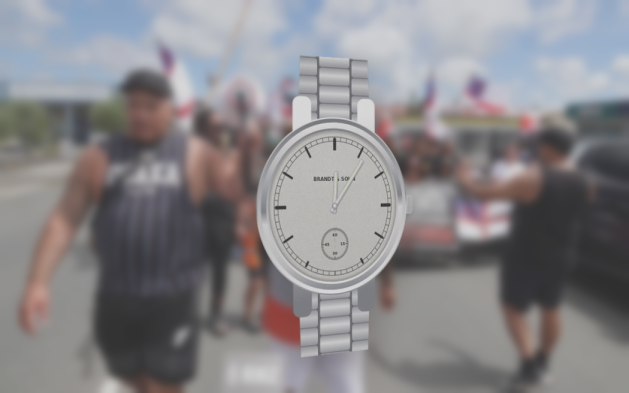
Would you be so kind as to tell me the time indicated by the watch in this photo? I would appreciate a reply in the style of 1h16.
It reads 12h06
